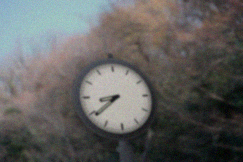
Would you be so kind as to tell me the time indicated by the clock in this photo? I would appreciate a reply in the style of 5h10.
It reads 8h39
